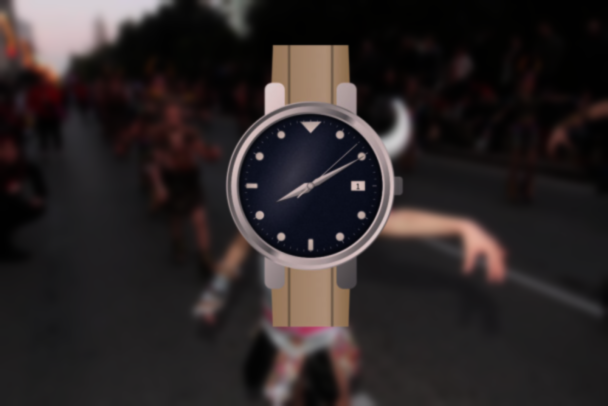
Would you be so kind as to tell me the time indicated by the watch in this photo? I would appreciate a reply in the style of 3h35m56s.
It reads 8h10m08s
